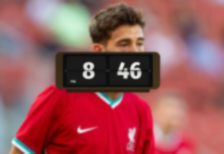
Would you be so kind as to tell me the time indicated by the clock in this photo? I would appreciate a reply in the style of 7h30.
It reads 8h46
